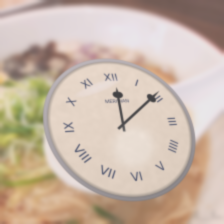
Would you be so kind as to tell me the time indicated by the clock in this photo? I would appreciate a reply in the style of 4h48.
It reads 12h09
